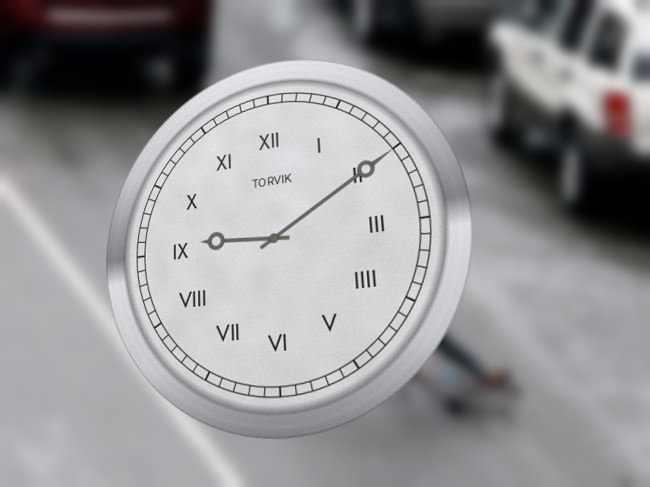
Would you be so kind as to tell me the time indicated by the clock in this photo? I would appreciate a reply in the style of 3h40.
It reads 9h10
